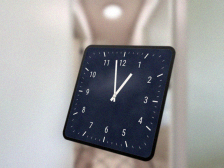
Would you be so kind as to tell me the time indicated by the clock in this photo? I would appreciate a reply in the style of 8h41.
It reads 12h58
